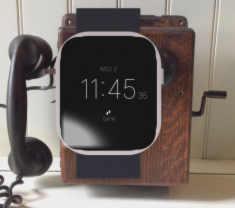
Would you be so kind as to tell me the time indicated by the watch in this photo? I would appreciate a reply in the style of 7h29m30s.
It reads 11h45m35s
